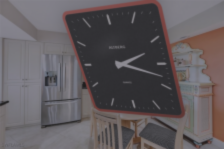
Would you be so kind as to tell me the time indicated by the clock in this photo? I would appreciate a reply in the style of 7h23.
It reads 2h18
